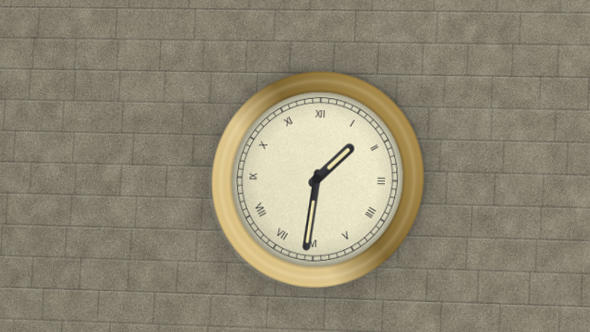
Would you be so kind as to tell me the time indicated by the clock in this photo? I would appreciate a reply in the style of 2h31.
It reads 1h31
